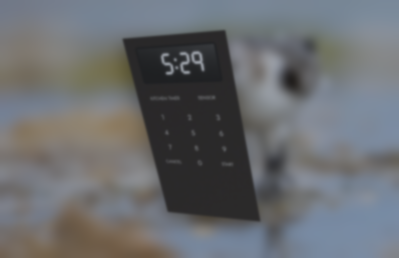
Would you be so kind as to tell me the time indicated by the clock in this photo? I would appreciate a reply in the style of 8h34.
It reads 5h29
